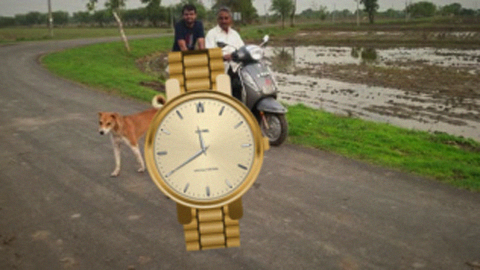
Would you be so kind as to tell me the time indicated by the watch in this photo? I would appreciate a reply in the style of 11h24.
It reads 11h40
